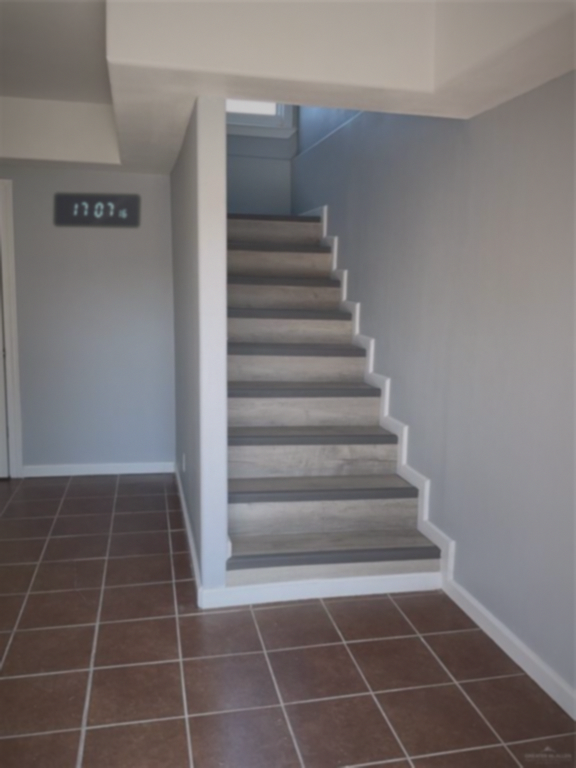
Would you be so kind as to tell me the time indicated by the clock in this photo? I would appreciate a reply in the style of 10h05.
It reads 17h07
